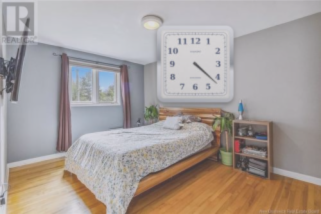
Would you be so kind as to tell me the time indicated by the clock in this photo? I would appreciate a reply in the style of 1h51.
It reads 4h22
